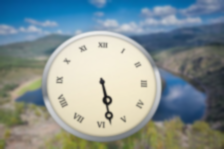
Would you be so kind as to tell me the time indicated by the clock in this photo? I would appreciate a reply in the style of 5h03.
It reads 5h28
